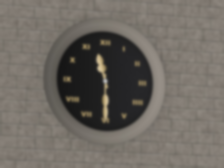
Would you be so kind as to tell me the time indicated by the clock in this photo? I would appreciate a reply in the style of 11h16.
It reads 11h30
